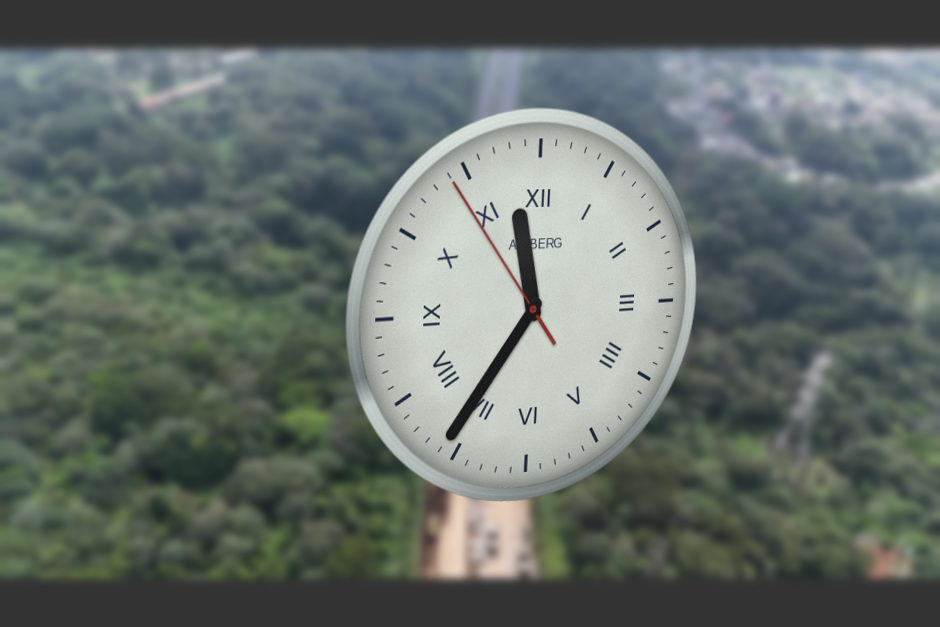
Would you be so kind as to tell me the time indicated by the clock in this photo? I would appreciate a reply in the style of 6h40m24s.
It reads 11h35m54s
